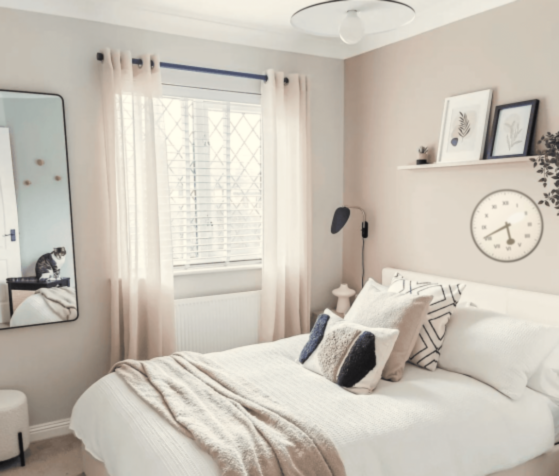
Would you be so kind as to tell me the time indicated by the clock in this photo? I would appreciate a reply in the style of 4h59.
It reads 5h41
